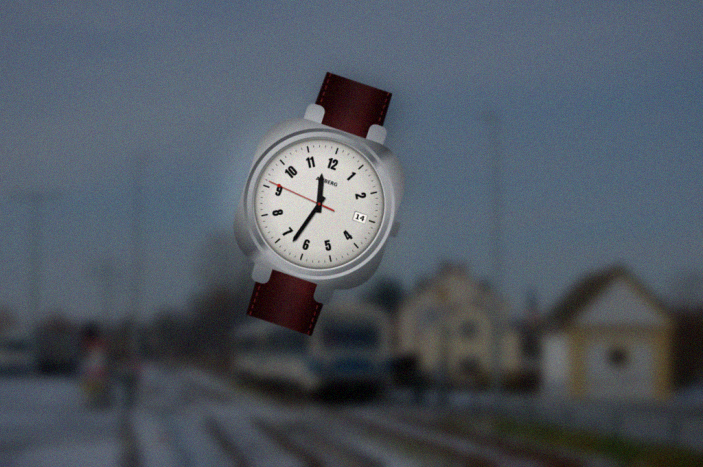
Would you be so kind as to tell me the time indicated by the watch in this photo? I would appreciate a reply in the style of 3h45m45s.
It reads 11h32m46s
